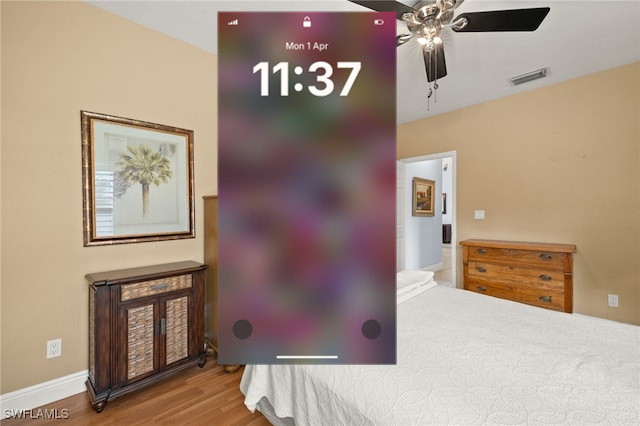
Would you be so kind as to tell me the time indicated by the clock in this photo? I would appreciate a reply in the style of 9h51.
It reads 11h37
